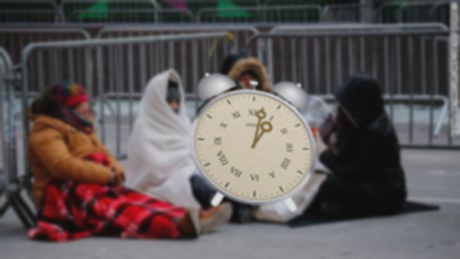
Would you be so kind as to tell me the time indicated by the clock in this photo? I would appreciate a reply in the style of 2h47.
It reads 1h02
